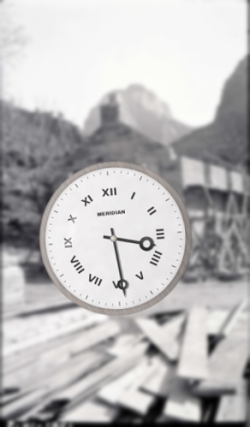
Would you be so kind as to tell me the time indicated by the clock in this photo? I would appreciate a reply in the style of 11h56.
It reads 3h29
